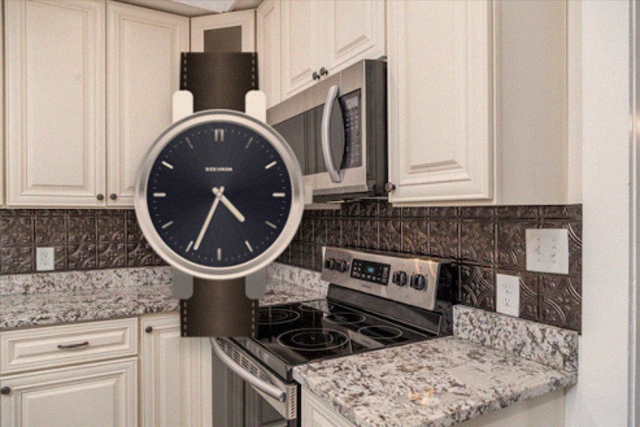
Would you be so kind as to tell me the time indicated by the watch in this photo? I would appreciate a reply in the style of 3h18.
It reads 4h34
